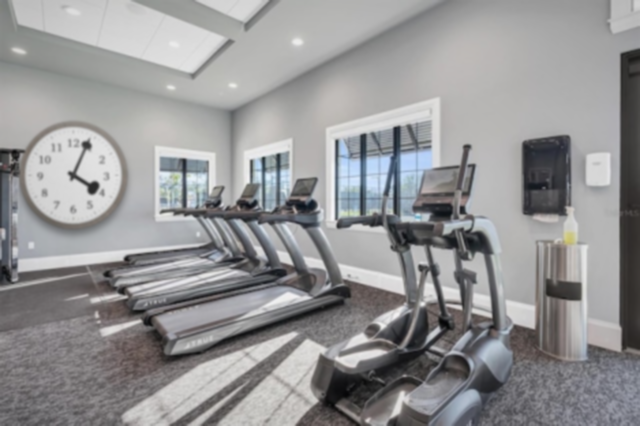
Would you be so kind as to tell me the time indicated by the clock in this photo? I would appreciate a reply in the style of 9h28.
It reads 4h04
